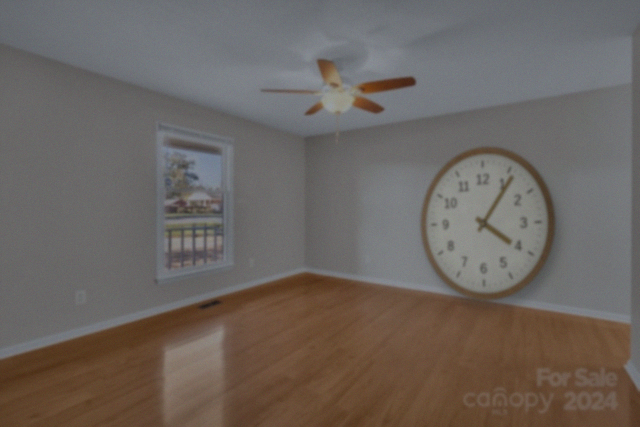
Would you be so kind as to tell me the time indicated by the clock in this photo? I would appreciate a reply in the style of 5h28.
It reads 4h06
